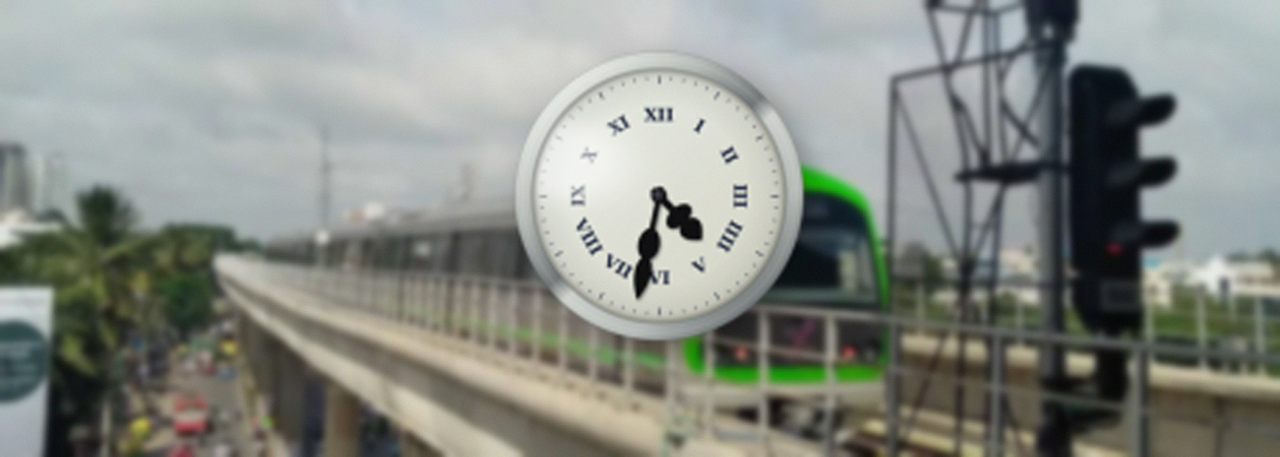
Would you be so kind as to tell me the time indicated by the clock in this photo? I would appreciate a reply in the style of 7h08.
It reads 4h32
